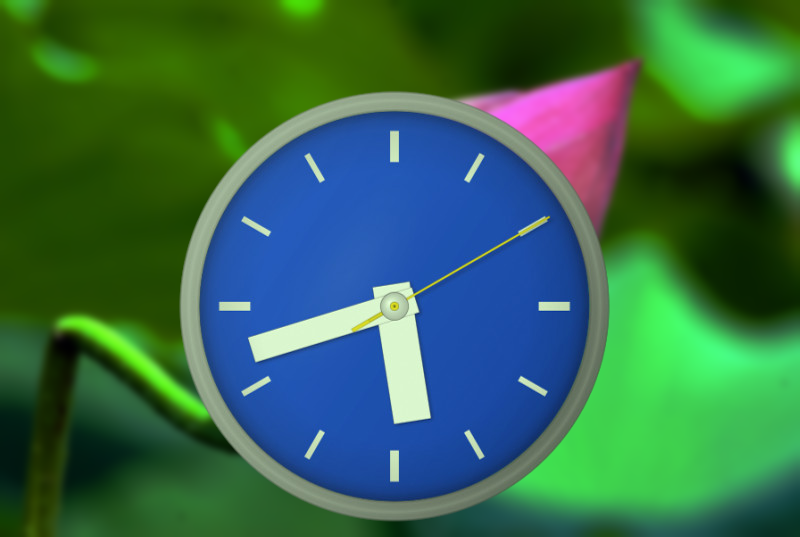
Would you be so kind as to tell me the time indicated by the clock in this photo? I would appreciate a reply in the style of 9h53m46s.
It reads 5h42m10s
